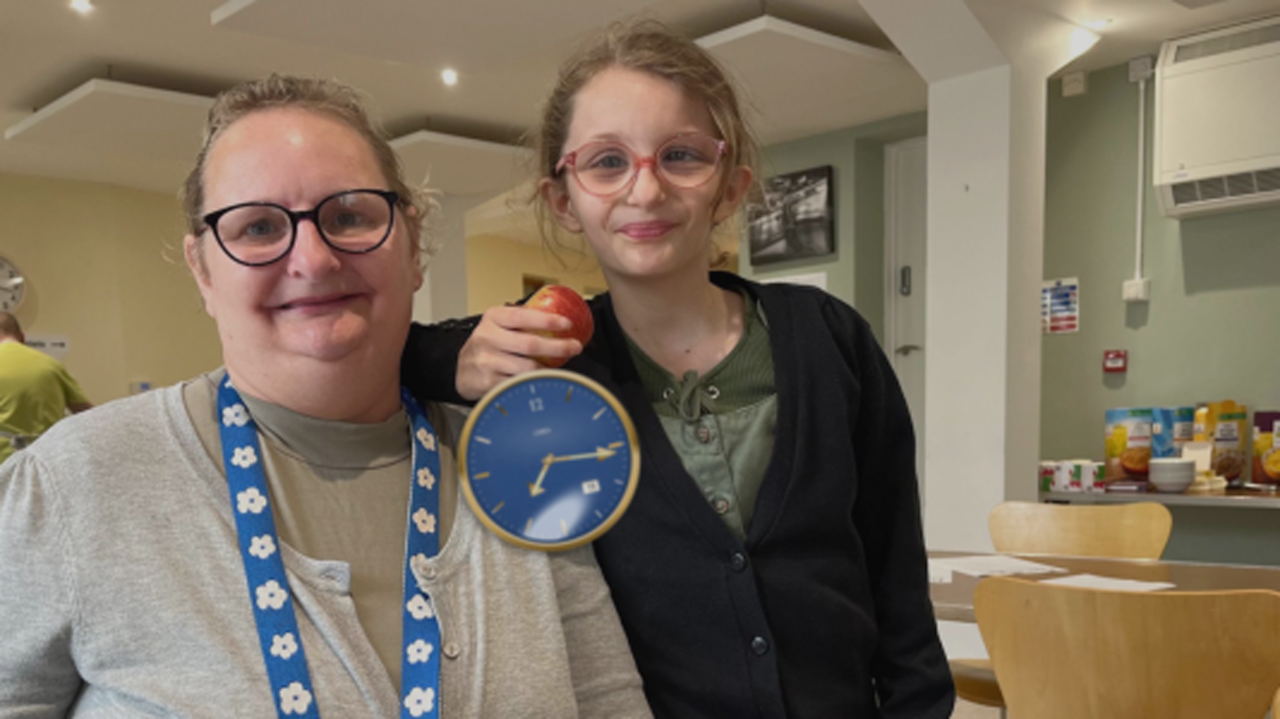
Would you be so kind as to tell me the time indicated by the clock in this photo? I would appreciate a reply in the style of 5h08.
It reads 7h16
